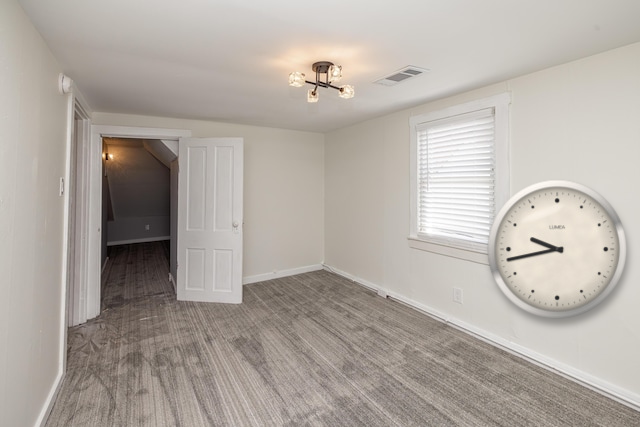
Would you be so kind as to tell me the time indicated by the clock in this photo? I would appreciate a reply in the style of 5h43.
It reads 9h43
